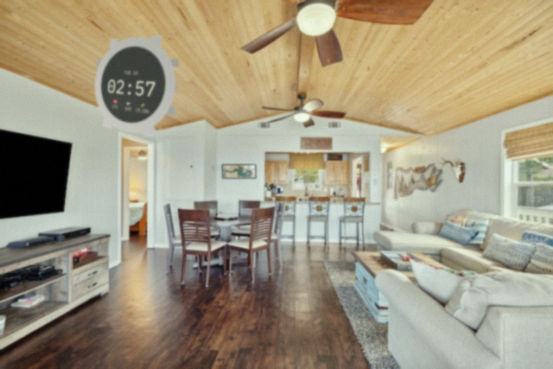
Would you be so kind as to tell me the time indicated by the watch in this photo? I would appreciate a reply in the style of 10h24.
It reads 2h57
